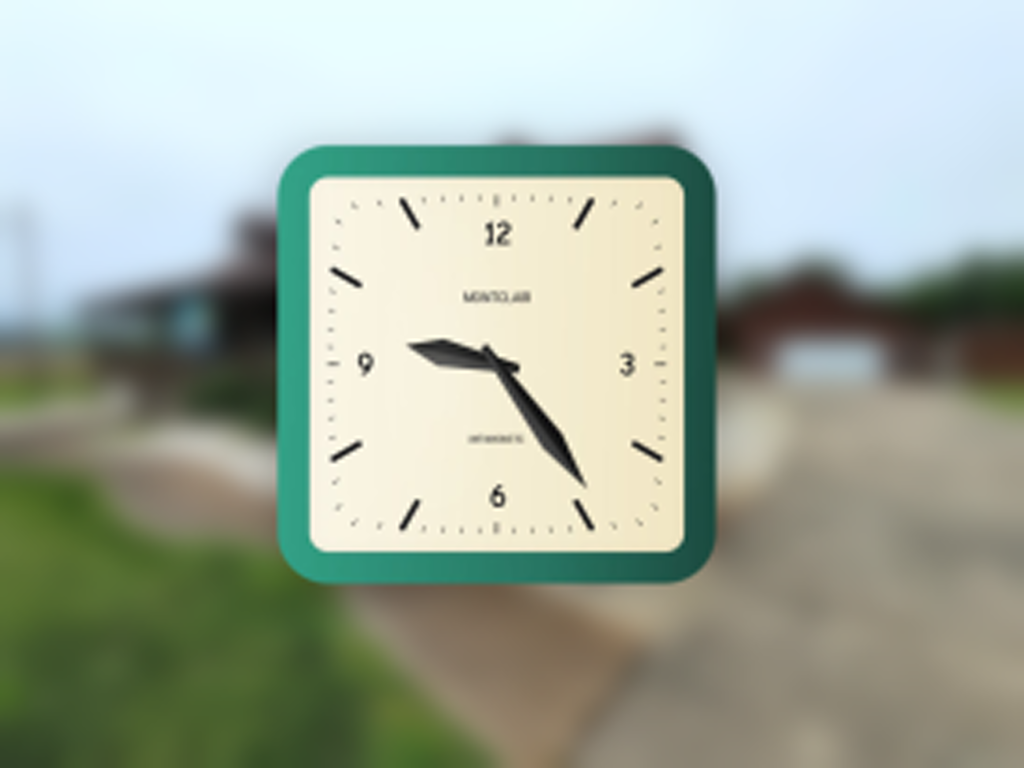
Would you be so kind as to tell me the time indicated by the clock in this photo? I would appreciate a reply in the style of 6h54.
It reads 9h24
